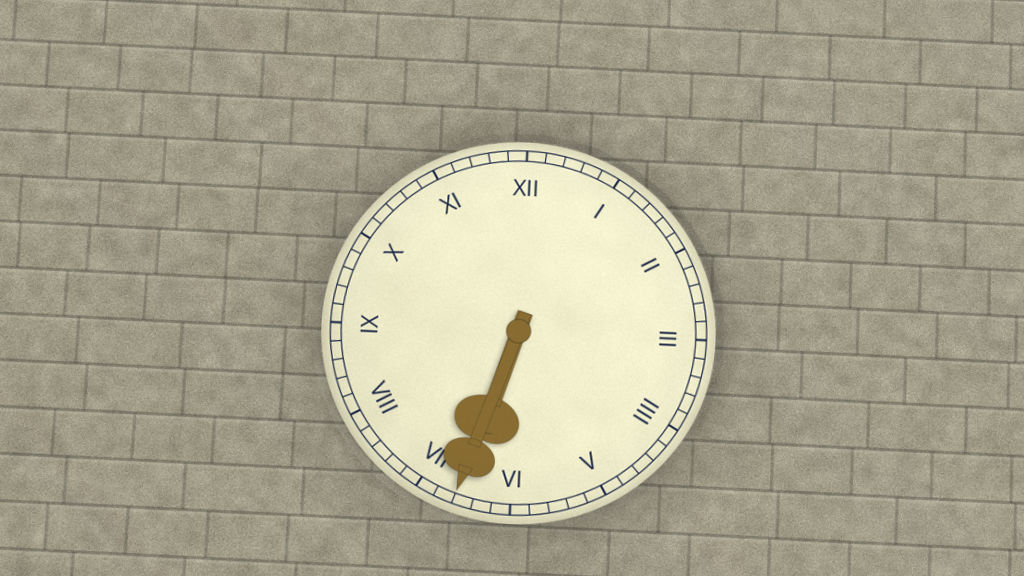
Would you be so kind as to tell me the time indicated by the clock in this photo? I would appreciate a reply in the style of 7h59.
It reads 6h33
